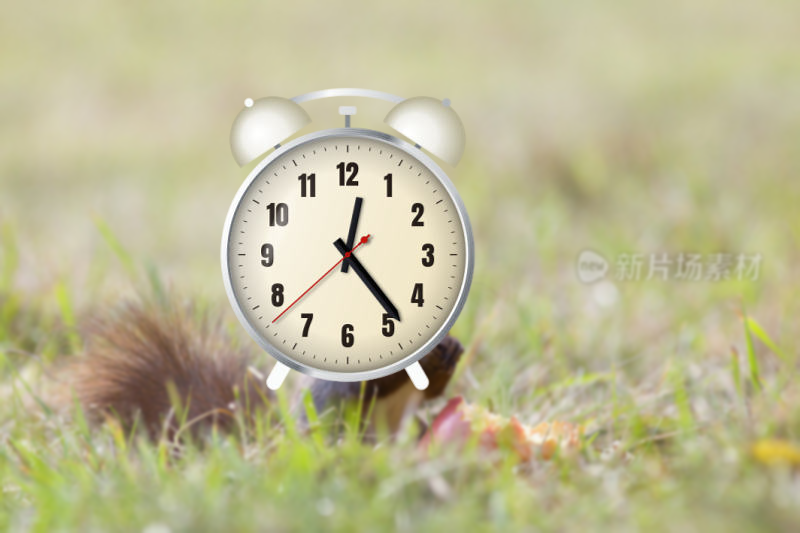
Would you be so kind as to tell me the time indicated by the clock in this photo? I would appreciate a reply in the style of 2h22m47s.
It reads 12h23m38s
